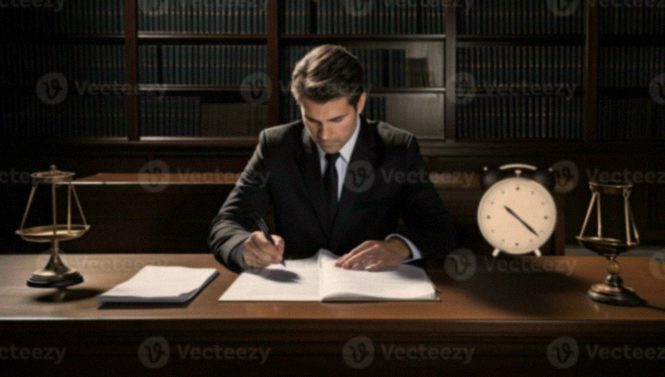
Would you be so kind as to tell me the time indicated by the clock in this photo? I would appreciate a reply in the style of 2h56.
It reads 10h22
